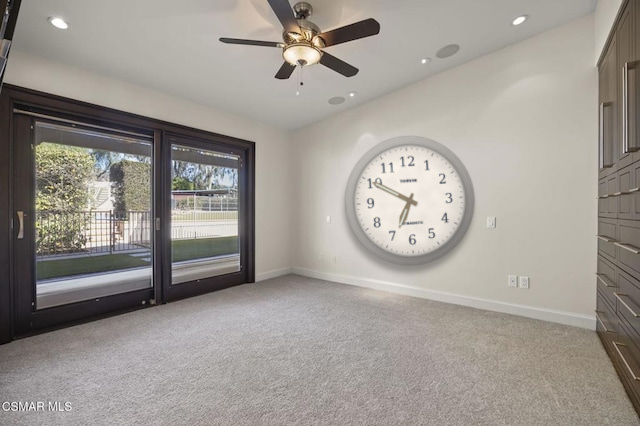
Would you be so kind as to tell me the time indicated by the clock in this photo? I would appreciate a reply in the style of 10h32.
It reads 6h50
